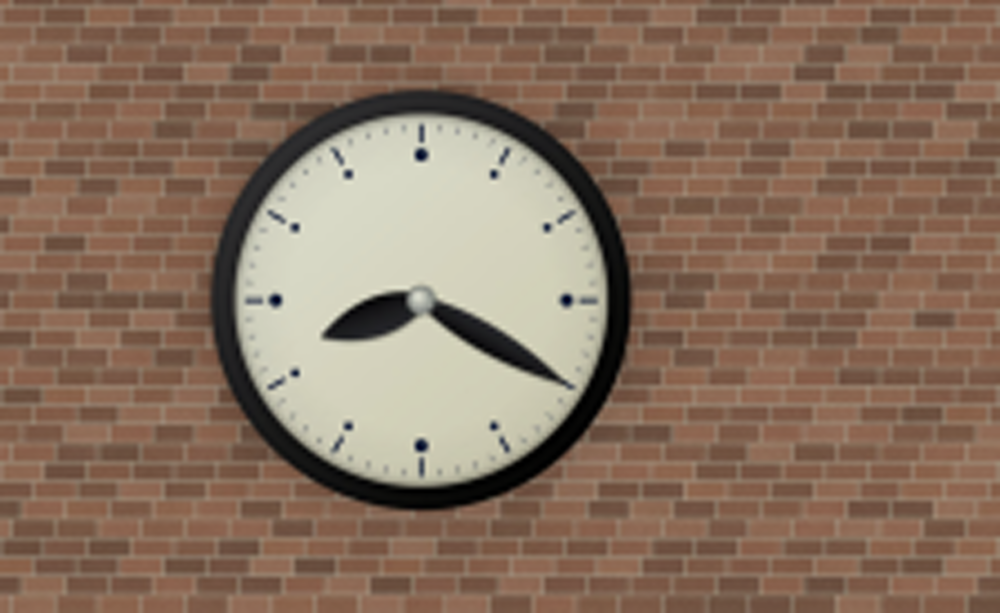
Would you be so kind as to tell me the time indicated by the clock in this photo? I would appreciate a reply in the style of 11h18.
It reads 8h20
